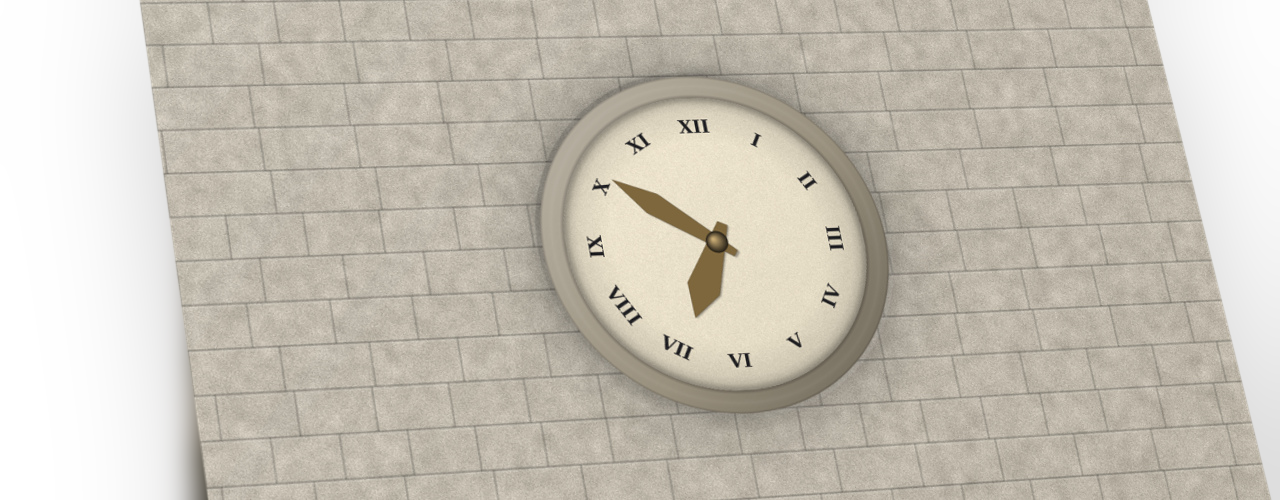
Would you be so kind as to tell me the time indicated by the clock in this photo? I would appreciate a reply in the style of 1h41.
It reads 6h51
